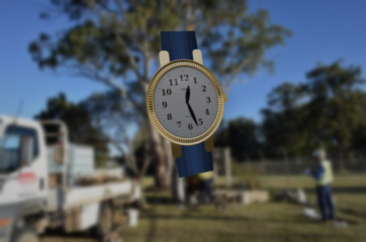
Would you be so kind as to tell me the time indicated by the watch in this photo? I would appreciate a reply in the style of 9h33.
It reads 12h27
